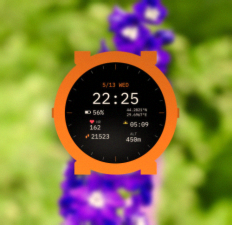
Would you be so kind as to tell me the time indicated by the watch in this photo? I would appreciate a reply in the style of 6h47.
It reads 22h25
